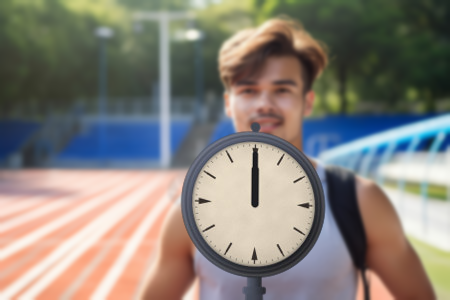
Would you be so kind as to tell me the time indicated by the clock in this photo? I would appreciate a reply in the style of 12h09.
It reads 12h00
